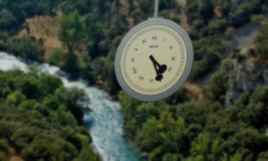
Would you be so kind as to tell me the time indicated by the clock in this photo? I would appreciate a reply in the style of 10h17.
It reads 4h26
